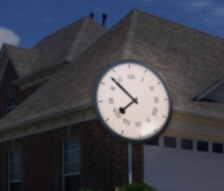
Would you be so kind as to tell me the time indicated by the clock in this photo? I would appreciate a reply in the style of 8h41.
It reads 7h53
